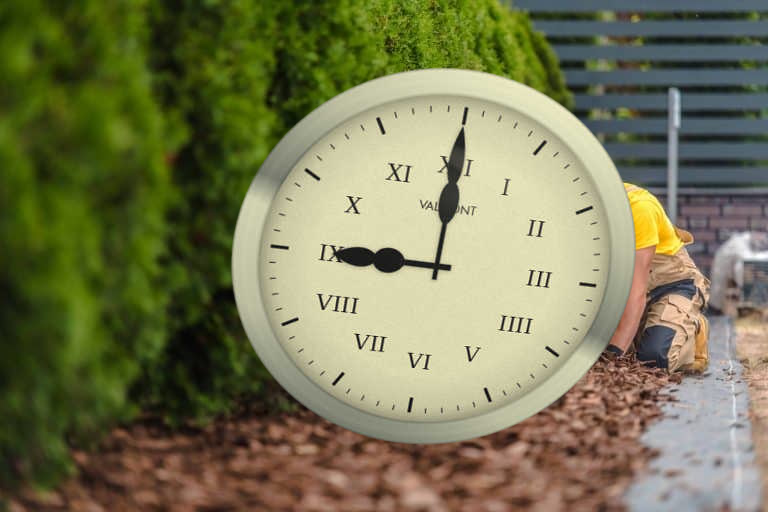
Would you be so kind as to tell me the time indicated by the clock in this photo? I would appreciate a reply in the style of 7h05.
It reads 9h00
